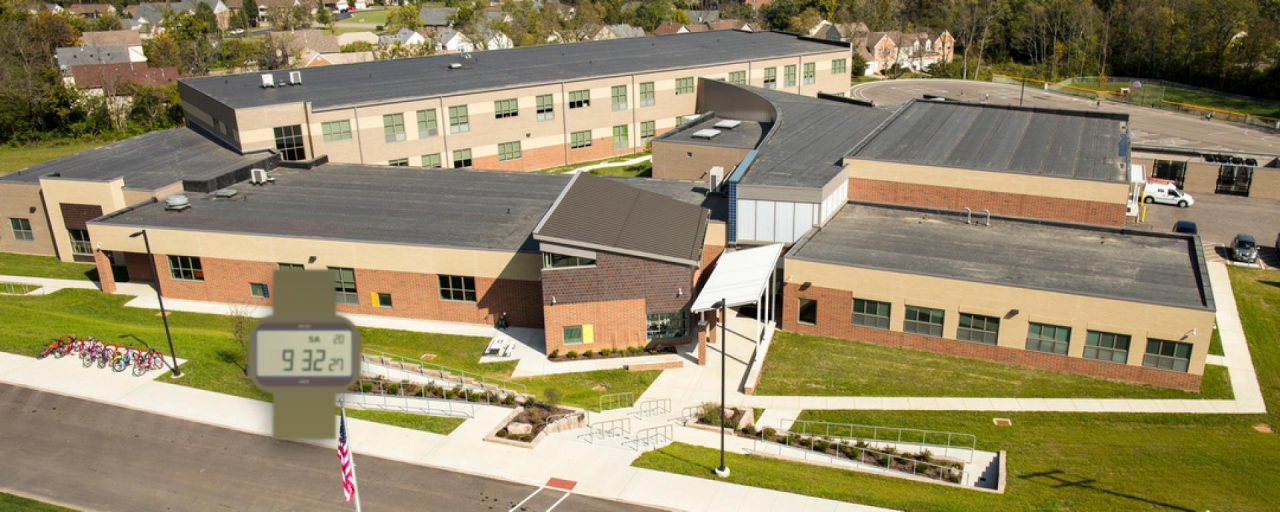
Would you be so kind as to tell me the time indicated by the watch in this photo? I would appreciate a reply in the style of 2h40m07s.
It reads 9h32m27s
